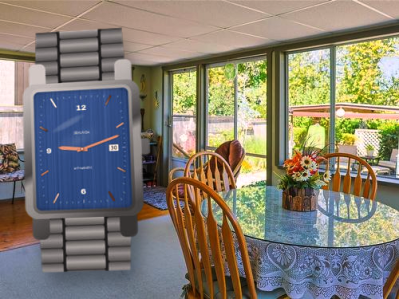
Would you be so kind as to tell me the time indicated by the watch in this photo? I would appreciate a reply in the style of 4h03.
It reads 9h12
